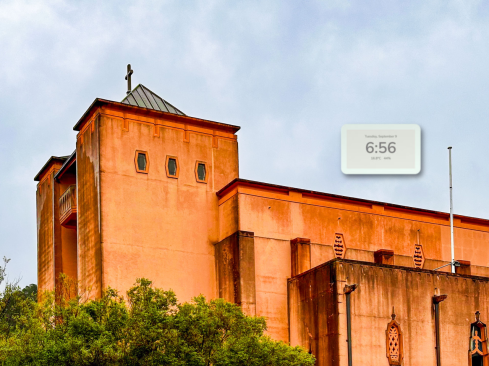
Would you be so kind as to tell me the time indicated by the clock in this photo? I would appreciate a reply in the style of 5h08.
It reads 6h56
